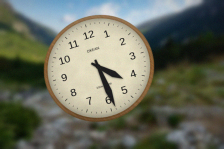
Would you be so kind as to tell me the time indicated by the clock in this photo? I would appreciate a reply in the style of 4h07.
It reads 4h29
